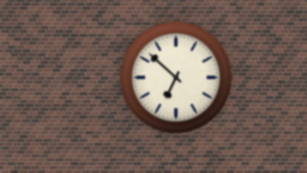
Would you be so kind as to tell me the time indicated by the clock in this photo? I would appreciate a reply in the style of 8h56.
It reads 6h52
